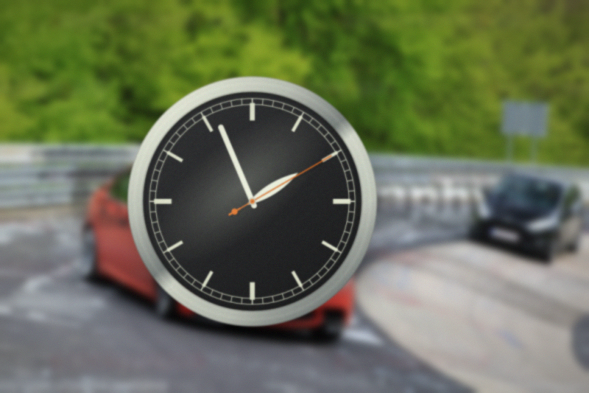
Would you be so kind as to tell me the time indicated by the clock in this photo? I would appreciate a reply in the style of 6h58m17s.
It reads 1h56m10s
